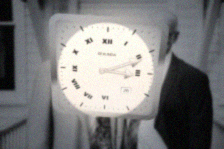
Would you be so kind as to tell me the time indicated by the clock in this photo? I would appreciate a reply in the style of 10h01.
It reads 3h11
